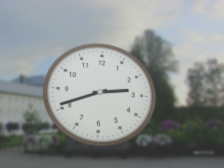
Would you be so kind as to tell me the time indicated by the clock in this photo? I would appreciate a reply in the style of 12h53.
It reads 2h41
